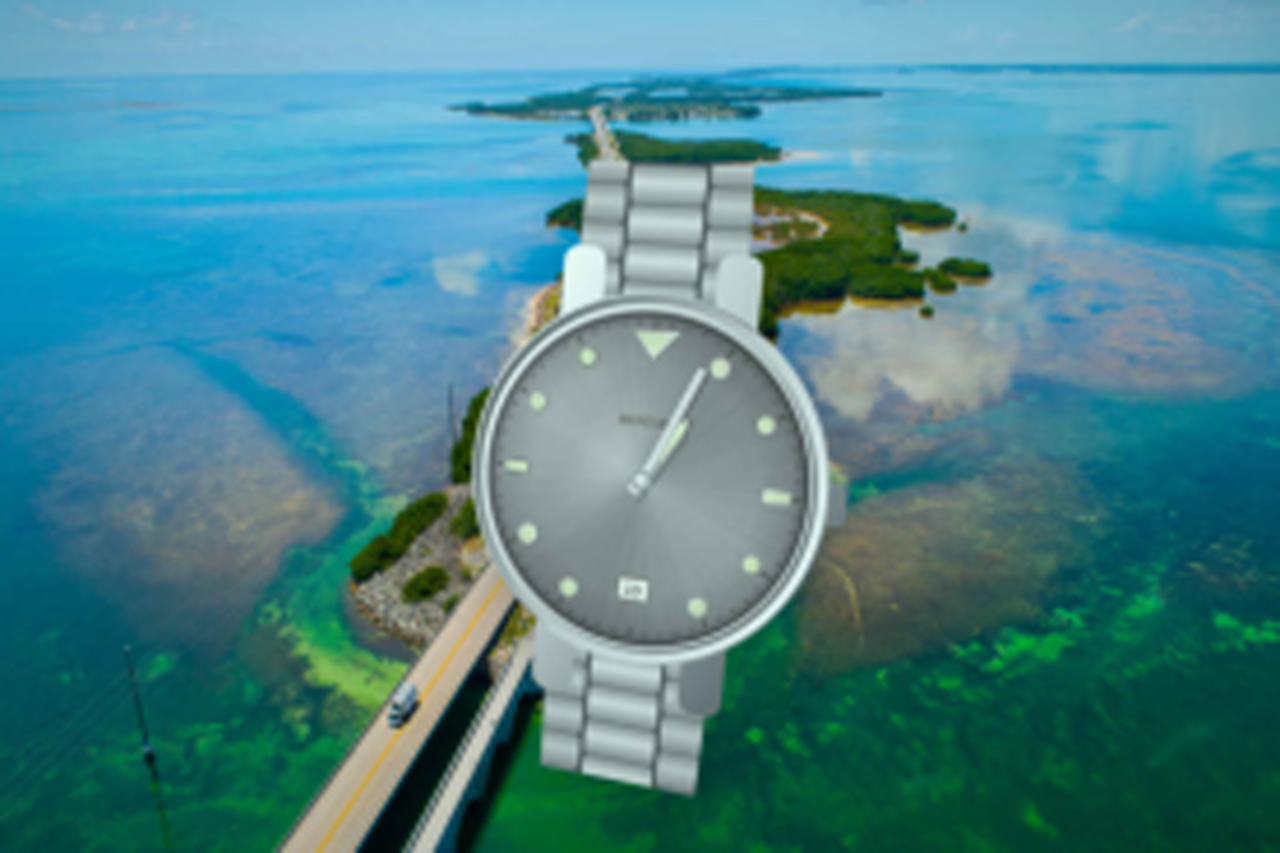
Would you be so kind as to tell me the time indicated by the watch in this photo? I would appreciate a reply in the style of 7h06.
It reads 1h04
